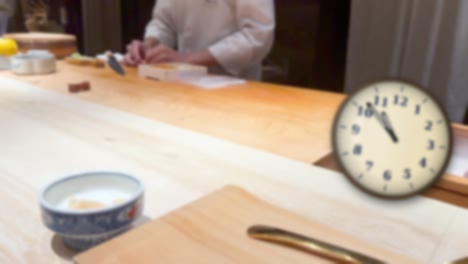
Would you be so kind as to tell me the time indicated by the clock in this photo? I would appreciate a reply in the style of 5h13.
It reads 10h52
